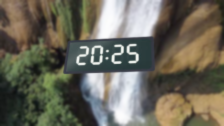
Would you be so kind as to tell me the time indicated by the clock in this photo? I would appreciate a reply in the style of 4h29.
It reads 20h25
